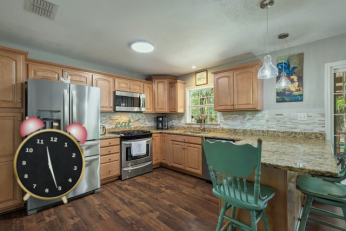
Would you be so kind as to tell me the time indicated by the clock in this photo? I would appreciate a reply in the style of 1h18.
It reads 11h26
